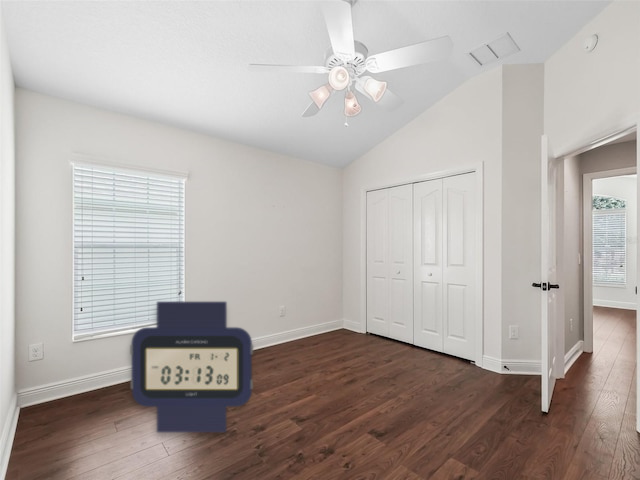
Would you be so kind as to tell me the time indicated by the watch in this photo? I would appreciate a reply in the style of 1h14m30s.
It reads 3h13m09s
